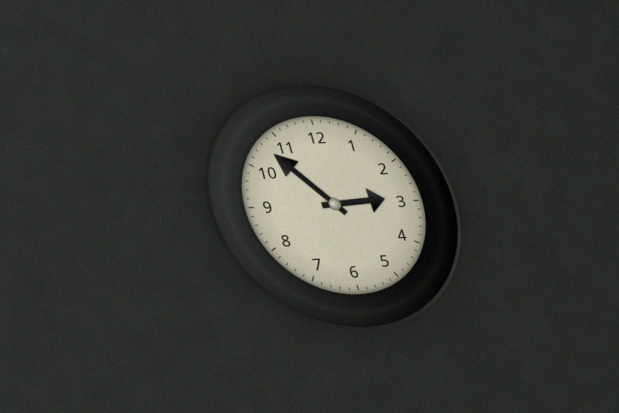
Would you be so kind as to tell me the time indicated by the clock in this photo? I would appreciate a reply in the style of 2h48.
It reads 2h53
